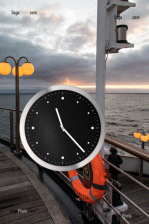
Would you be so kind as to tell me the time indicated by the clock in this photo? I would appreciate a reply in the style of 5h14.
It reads 11h23
